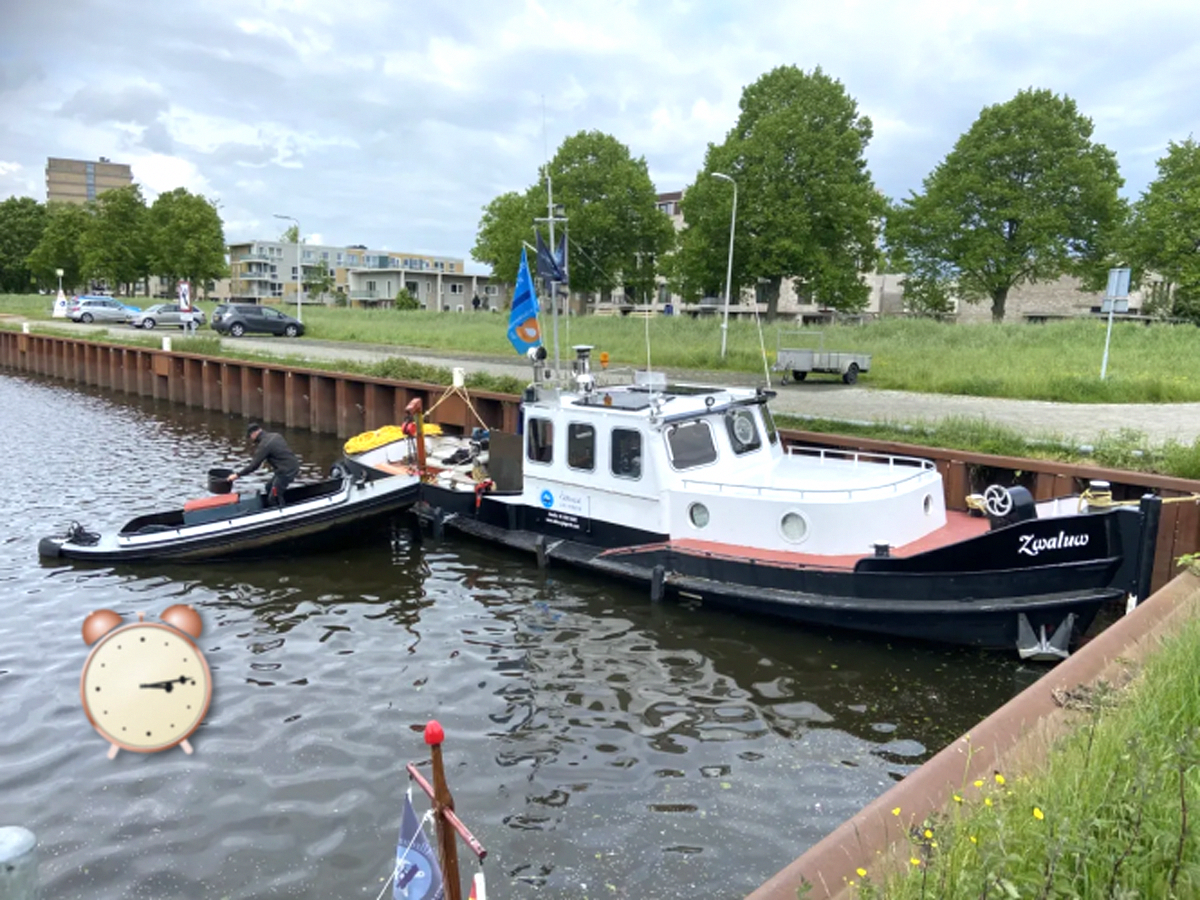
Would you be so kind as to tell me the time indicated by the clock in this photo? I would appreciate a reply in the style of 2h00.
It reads 3h14
